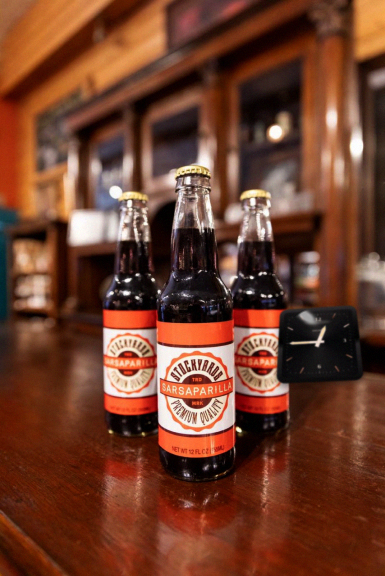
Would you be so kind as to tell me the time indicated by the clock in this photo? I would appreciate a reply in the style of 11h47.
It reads 12h45
